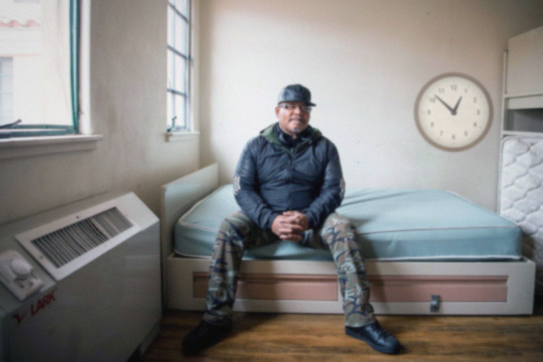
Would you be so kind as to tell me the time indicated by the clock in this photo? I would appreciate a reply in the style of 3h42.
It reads 12h52
